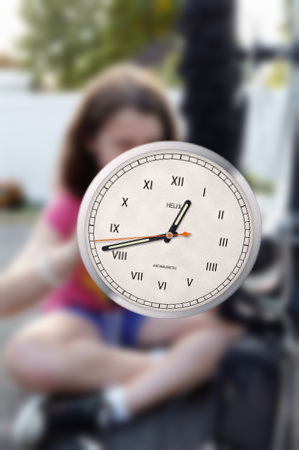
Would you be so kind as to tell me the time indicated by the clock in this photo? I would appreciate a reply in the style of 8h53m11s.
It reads 12h41m43s
